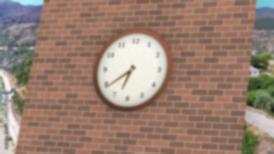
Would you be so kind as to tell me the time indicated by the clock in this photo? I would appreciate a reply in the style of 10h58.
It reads 6h39
